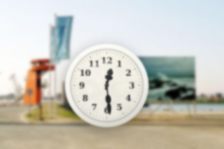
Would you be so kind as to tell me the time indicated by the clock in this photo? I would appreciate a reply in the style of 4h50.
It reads 12h29
